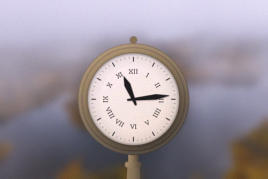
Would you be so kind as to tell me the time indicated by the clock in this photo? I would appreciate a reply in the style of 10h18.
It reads 11h14
